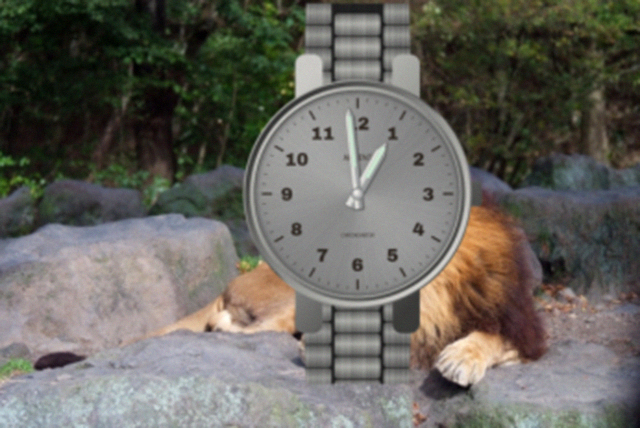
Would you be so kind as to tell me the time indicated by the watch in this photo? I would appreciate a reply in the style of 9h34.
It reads 12h59
